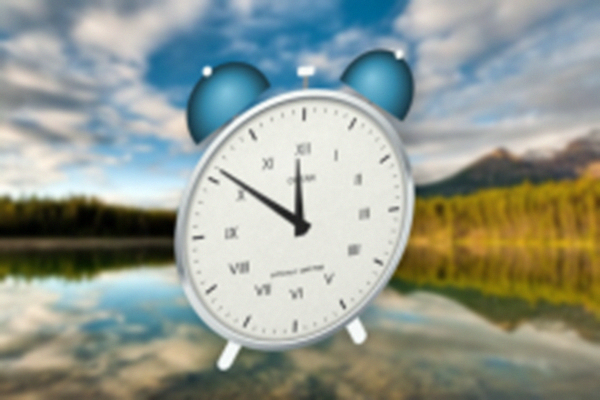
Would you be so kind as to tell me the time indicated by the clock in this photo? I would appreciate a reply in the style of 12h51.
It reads 11h51
